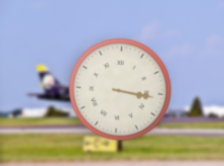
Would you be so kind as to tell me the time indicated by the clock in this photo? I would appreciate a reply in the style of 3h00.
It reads 3h16
